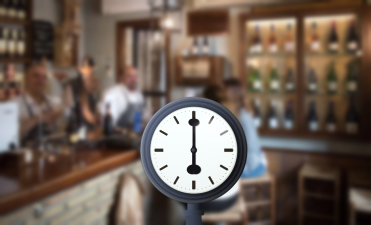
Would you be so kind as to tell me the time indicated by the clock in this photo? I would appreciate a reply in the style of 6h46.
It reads 6h00
